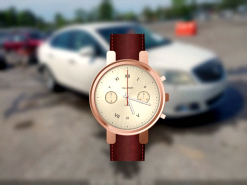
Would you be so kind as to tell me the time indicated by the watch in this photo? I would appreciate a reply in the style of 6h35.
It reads 5h18
